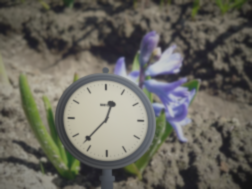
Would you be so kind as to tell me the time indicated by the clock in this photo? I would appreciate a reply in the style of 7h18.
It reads 12h37
